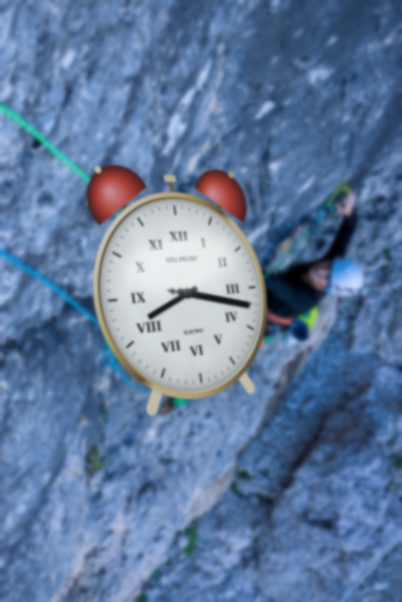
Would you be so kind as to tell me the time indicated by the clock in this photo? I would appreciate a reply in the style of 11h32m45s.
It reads 8h17m17s
